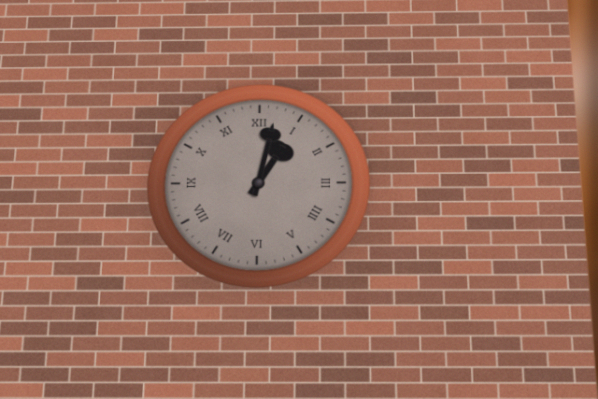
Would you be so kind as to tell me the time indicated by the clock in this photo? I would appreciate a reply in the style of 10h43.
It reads 1h02
